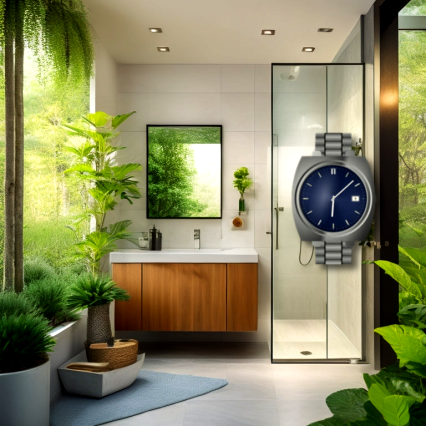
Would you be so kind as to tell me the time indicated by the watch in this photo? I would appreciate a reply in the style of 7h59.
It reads 6h08
